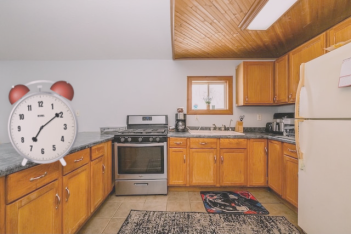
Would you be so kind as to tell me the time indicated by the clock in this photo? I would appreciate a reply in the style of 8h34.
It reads 7h09
